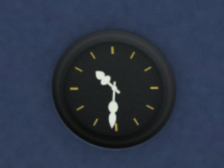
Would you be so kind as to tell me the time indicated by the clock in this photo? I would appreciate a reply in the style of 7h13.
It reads 10h31
